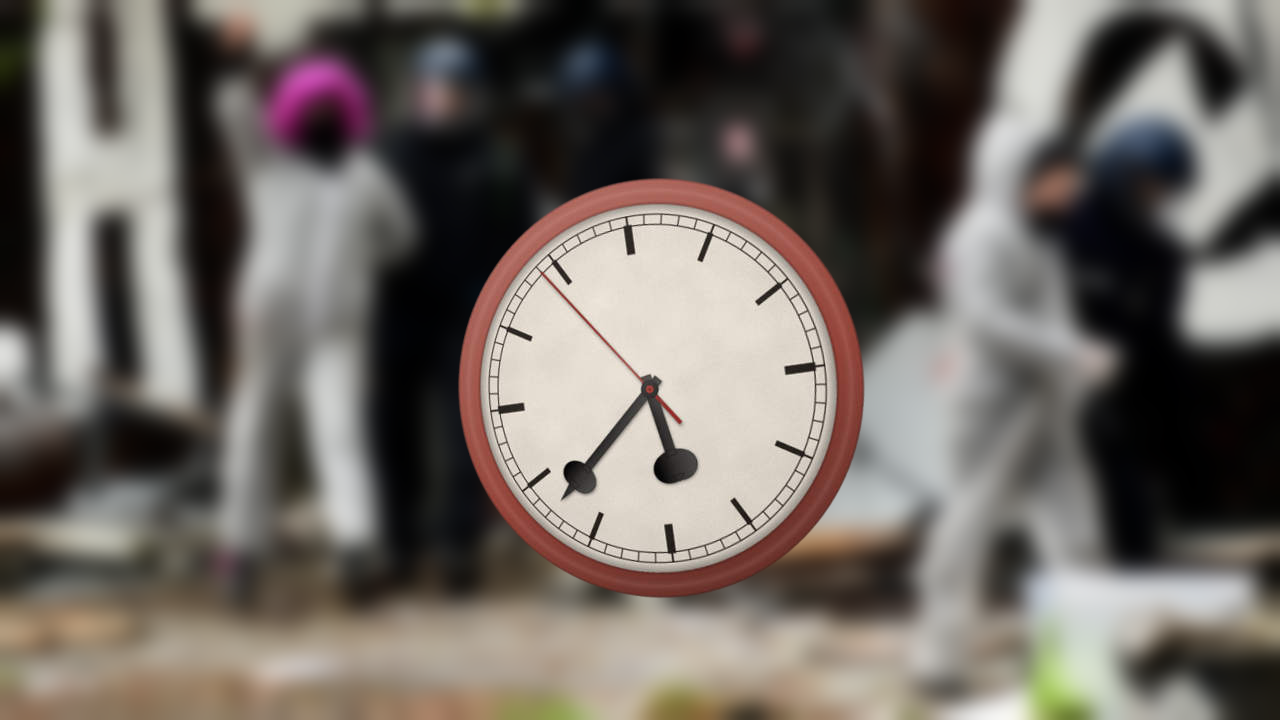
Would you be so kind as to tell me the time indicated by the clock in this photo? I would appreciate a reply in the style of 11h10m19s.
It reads 5h37m54s
